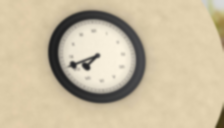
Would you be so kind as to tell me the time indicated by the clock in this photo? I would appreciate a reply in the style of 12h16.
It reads 7h42
